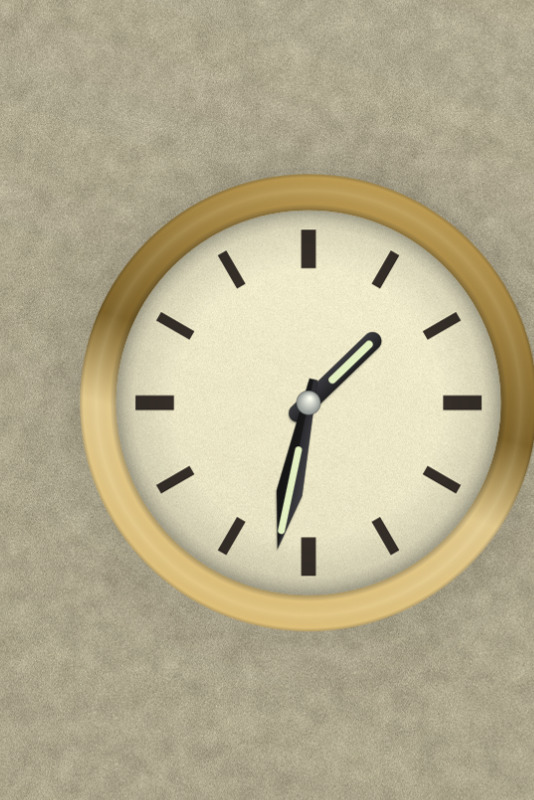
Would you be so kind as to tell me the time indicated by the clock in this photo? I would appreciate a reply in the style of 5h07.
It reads 1h32
